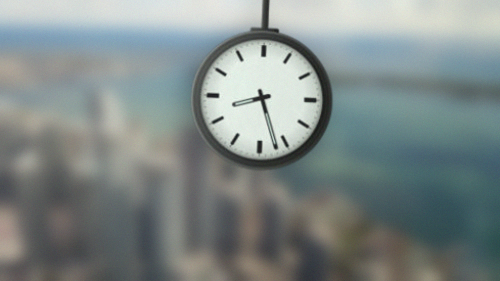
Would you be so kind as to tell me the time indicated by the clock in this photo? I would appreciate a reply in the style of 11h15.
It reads 8h27
